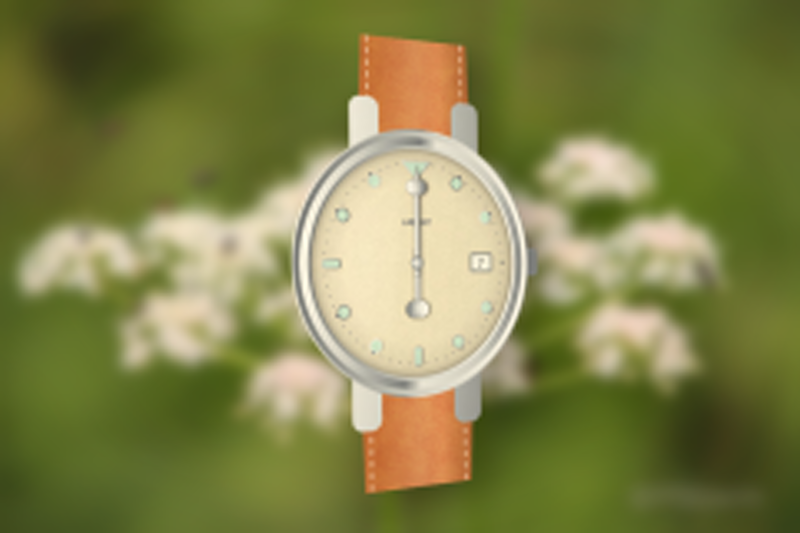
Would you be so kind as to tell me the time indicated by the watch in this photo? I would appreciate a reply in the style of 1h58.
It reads 6h00
